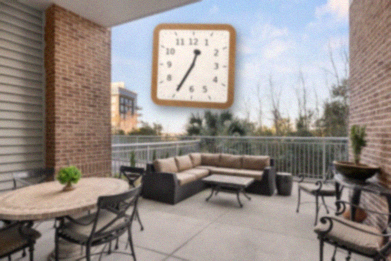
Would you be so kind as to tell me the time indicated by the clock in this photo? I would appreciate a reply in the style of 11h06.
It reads 12h35
